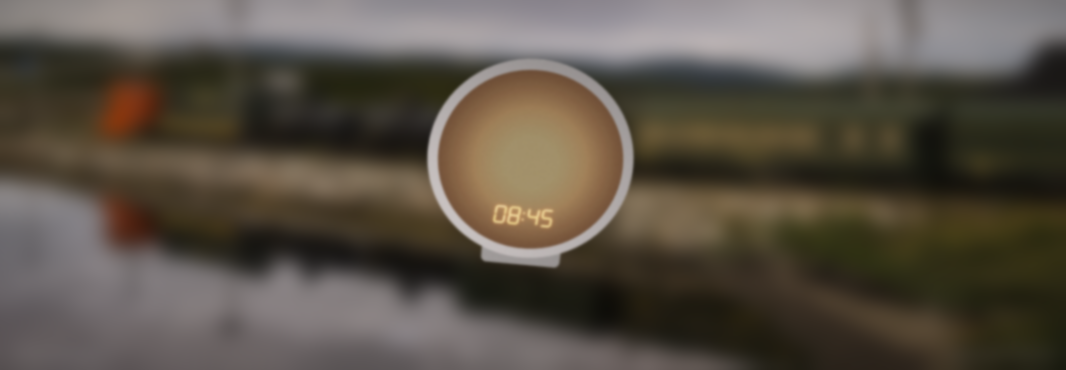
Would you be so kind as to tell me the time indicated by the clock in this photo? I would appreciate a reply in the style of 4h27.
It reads 8h45
